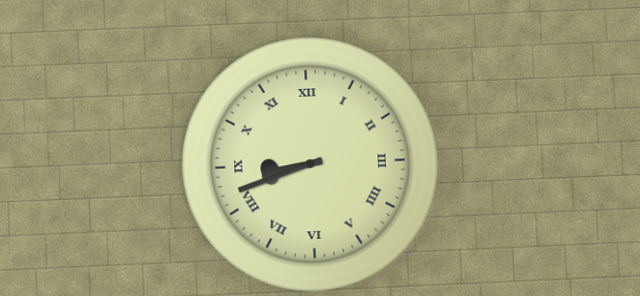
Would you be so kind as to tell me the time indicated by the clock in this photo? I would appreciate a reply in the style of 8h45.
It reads 8h42
